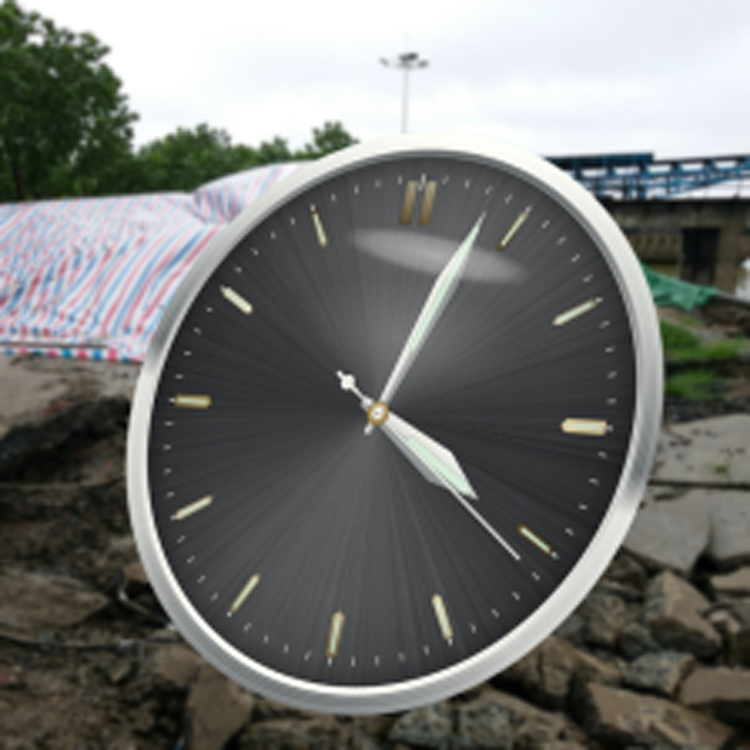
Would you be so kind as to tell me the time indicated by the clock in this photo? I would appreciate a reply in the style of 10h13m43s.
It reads 4h03m21s
